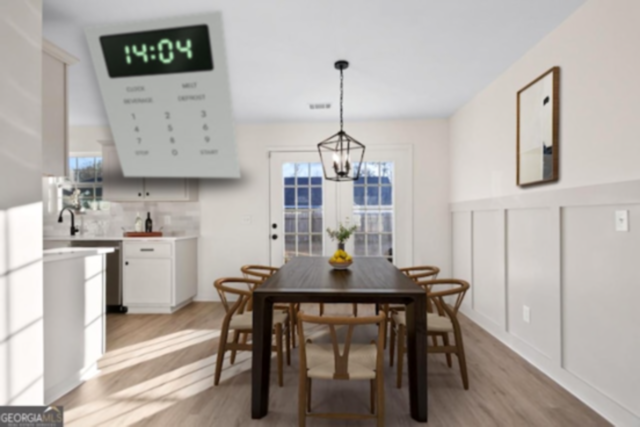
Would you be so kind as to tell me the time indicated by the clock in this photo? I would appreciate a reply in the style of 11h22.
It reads 14h04
